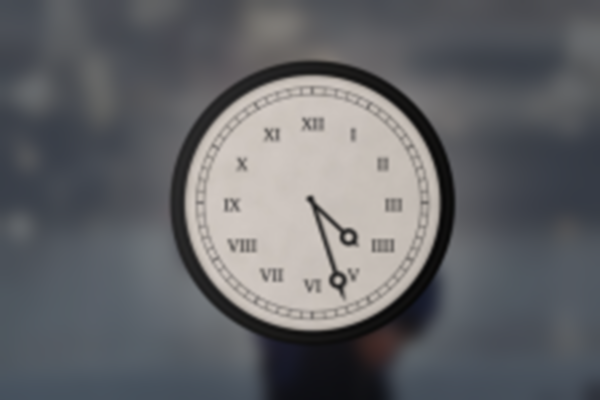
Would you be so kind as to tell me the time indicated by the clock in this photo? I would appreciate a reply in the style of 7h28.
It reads 4h27
